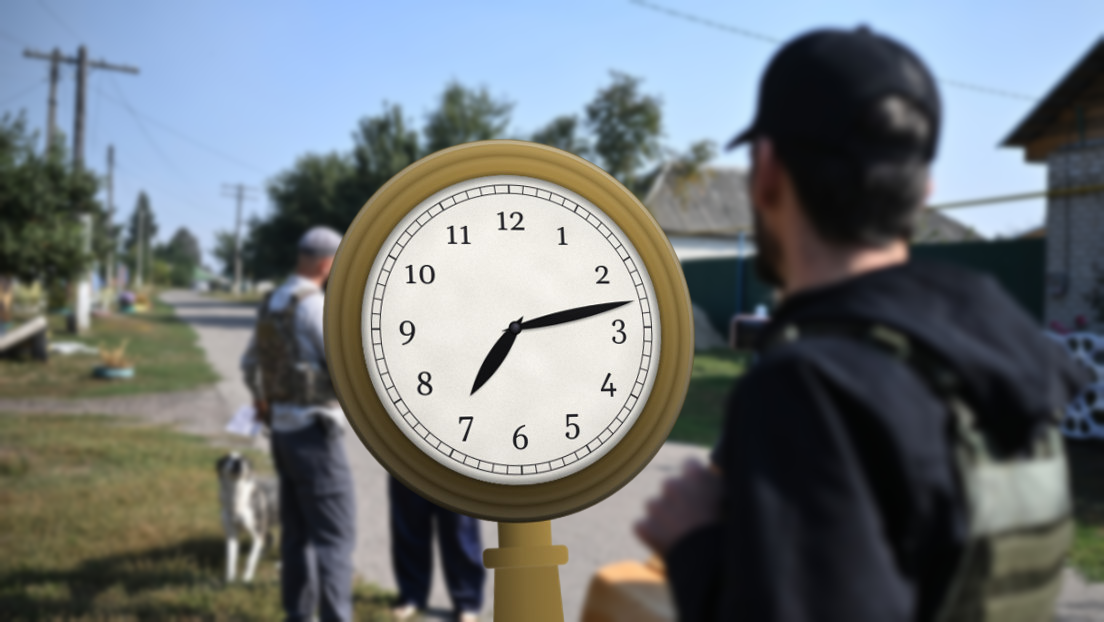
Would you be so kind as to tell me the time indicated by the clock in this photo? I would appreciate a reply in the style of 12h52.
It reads 7h13
